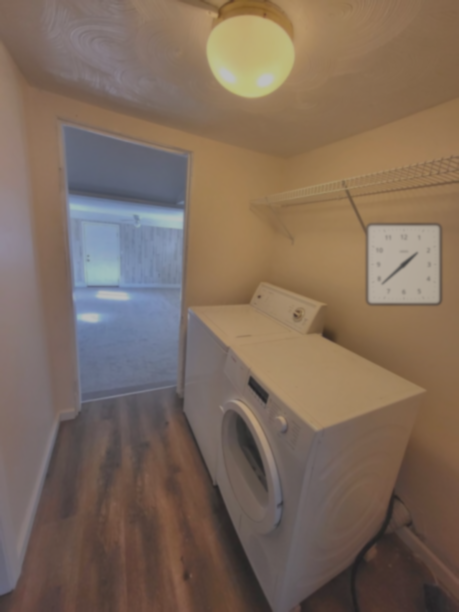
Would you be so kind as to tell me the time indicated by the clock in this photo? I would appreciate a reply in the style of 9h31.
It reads 1h38
